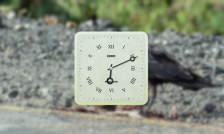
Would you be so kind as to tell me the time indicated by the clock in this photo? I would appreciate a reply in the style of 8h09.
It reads 6h11
